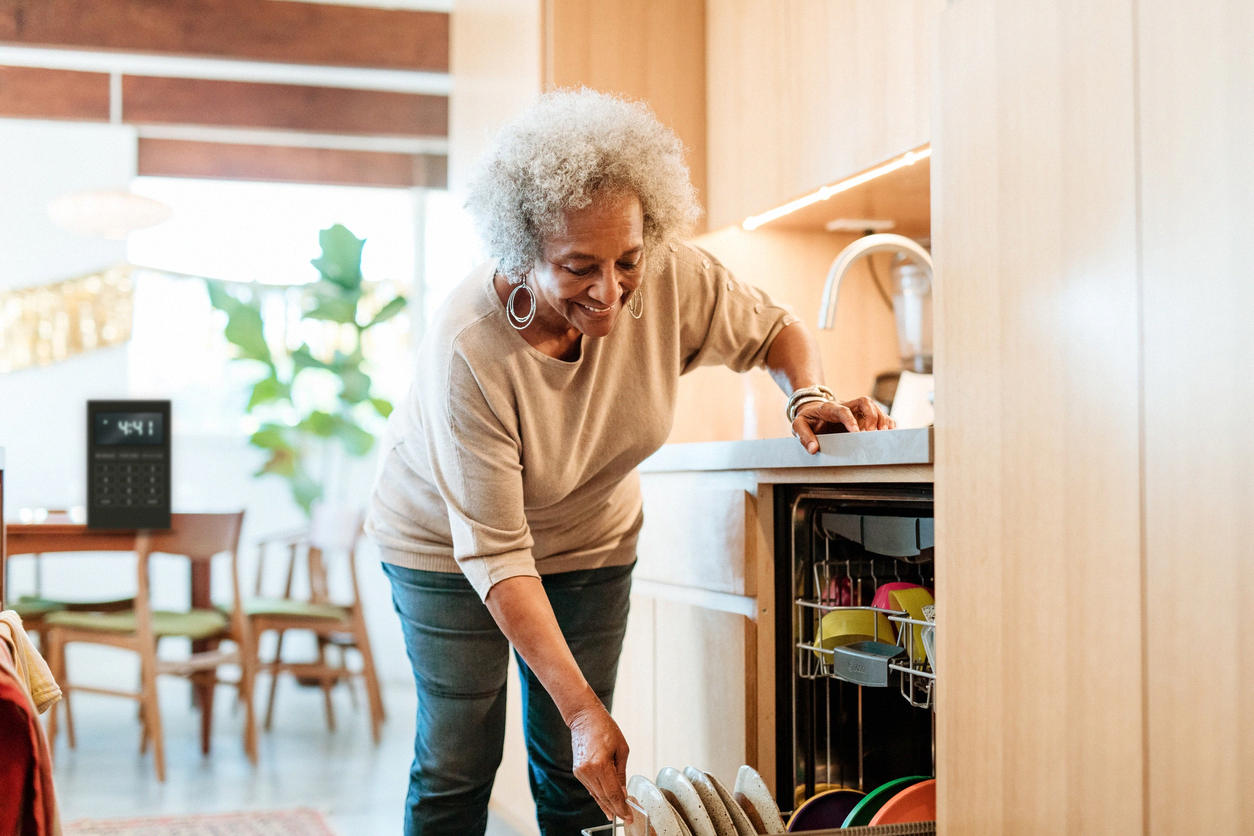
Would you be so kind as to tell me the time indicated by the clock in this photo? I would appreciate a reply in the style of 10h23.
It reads 4h41
